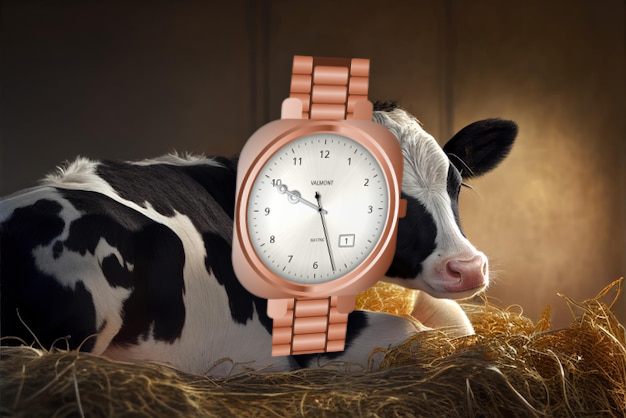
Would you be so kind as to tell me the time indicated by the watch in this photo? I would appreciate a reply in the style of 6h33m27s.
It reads 9h49m27s
